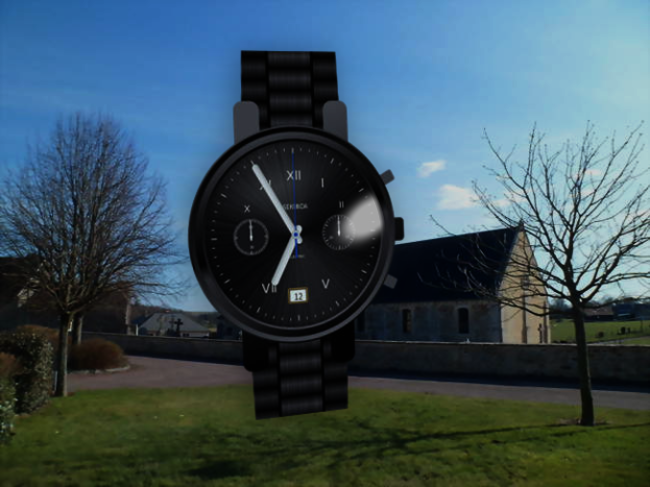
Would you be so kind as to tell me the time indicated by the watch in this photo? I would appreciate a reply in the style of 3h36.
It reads 6h55
